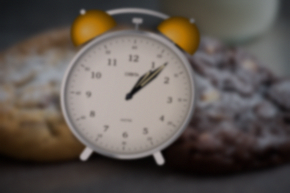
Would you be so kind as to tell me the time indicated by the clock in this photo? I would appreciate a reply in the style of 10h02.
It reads 1h07
